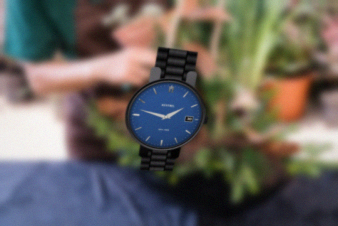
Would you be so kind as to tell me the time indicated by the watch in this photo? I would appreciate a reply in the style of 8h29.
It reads 1h47
